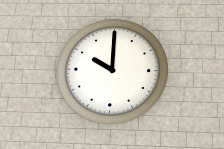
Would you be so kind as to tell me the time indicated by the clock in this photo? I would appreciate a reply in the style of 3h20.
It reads 10h00
